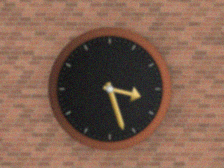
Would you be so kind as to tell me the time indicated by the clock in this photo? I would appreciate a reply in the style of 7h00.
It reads 3h27
